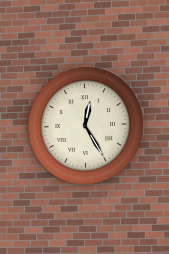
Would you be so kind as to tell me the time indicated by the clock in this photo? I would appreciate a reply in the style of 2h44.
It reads 12h25
